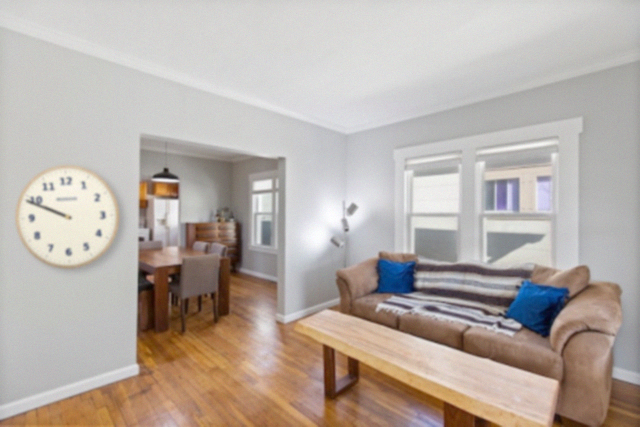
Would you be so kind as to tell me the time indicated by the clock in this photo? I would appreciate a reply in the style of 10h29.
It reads 9h49
